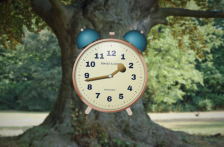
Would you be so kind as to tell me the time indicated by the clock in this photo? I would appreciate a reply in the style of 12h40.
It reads 1h43
